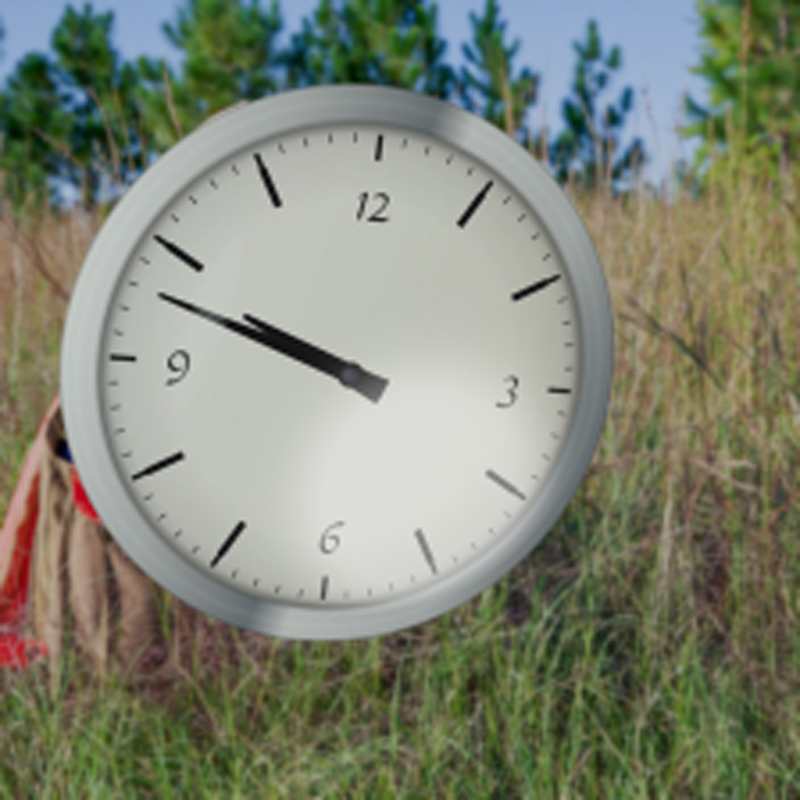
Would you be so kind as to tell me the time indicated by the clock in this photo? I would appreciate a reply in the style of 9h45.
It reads 9h48
